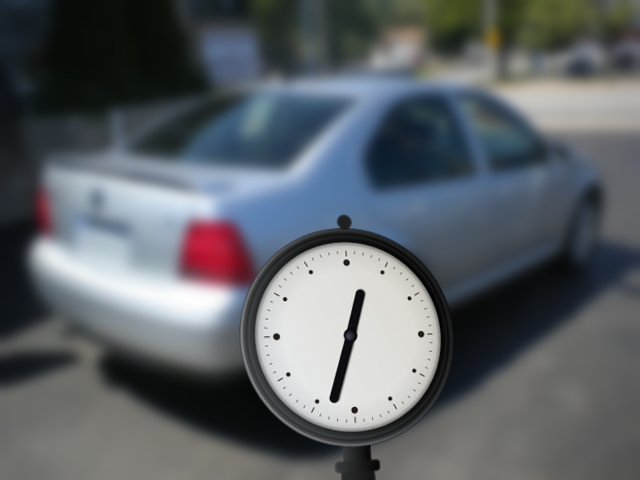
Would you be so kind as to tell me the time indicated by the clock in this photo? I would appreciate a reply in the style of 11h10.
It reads 12h33
